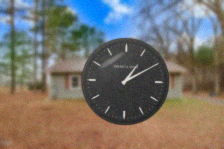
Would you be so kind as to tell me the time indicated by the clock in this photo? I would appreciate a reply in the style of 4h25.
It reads 1h10
